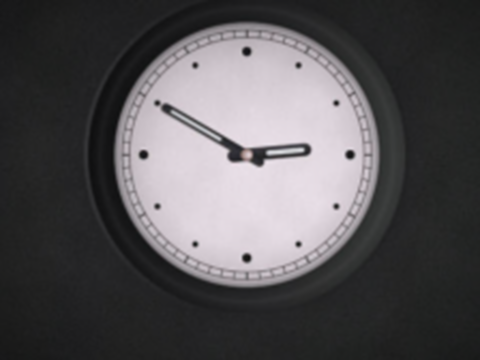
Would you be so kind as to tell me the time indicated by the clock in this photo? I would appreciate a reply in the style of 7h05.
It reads 2h50
